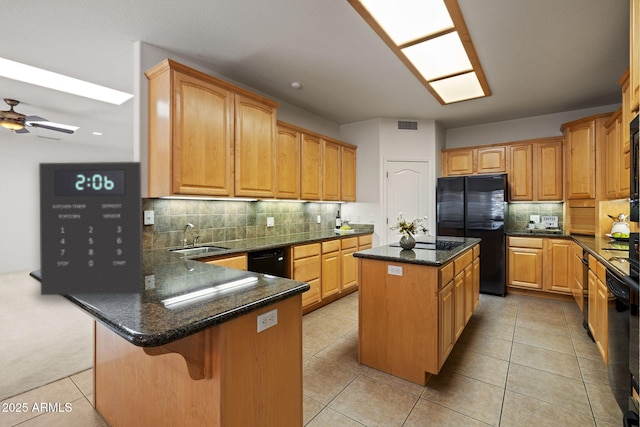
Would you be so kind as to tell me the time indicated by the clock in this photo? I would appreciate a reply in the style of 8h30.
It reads 2h06
